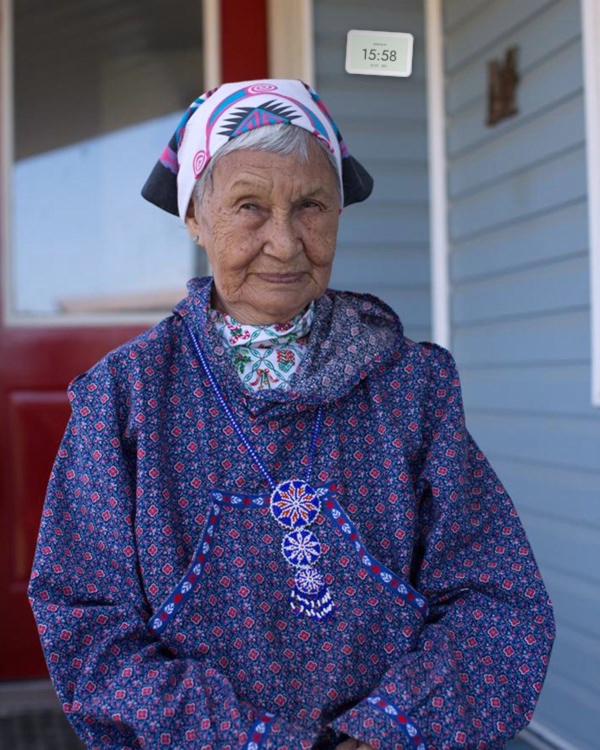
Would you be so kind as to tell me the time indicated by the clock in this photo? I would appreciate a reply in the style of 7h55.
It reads 15h58
